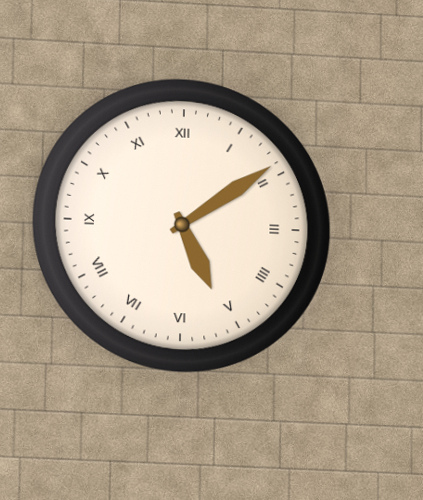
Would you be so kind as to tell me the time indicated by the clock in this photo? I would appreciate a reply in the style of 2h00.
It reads 5h09
